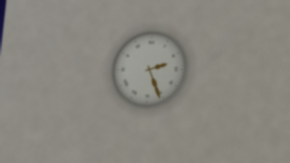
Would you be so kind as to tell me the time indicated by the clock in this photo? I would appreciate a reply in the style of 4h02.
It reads 2h26
